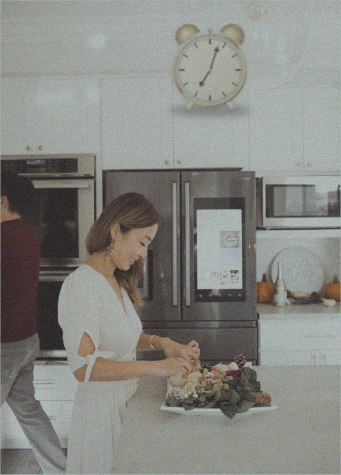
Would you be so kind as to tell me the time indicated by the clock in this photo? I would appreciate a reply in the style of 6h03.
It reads 7h03
